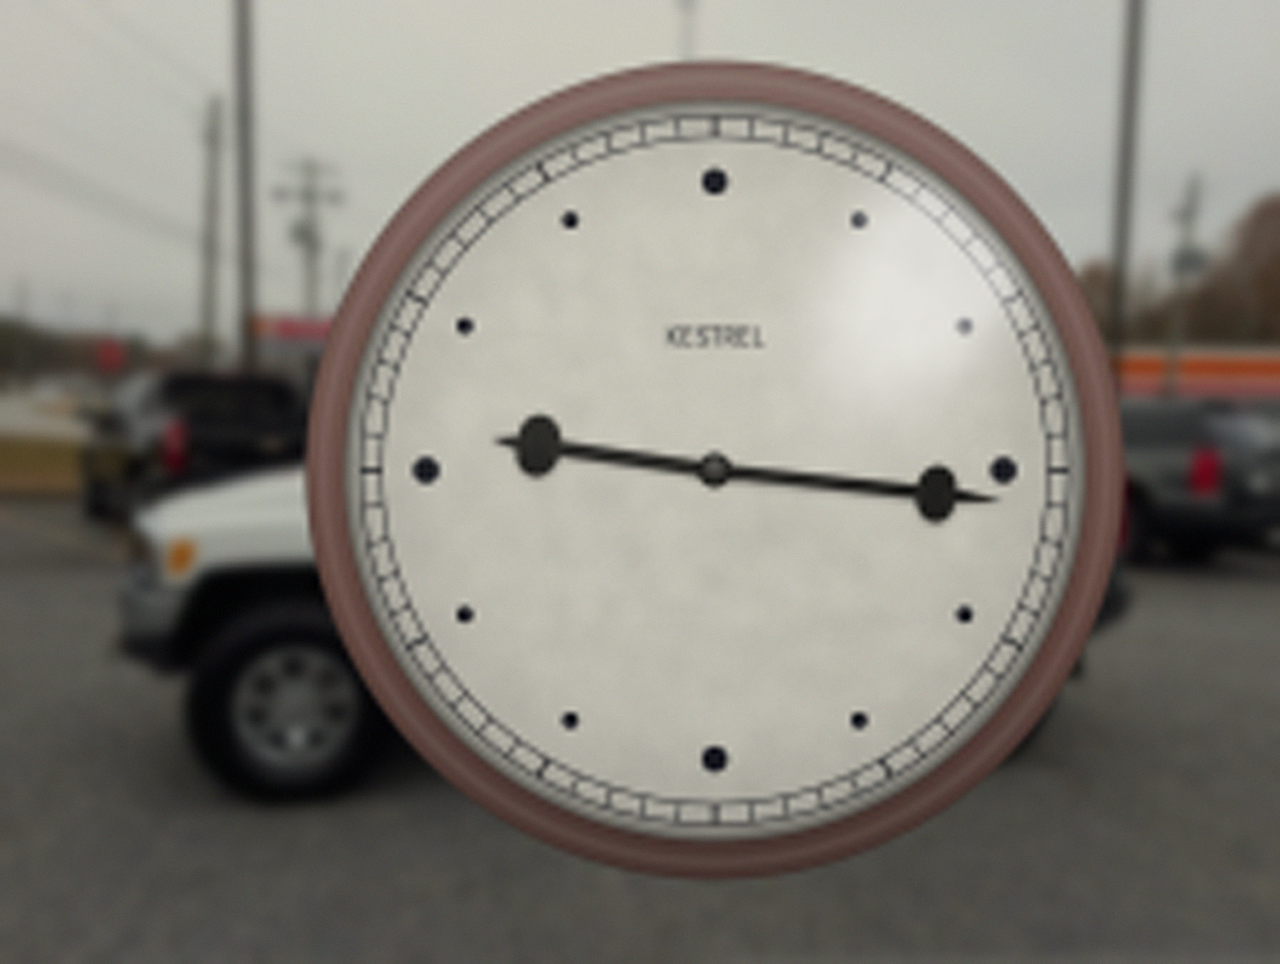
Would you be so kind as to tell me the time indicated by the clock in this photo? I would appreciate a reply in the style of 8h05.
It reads 9h16
